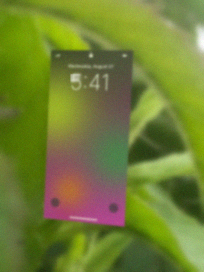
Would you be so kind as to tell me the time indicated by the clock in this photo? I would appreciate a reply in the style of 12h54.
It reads 5h41
